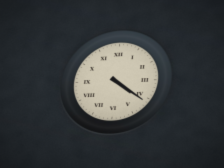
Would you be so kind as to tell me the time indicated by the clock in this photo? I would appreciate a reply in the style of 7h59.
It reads 4h21
